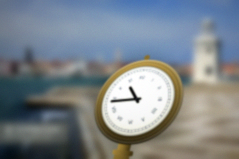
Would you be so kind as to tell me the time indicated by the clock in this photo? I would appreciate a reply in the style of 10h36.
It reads 10h44
